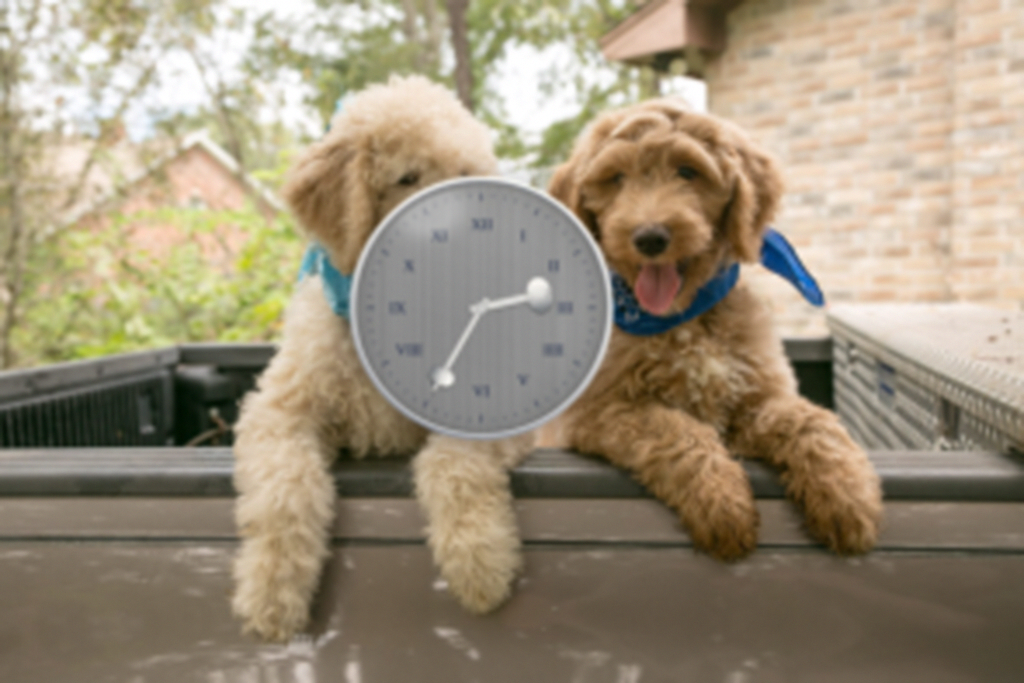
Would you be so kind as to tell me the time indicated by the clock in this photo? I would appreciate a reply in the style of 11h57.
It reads 2h35
